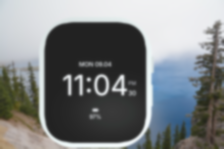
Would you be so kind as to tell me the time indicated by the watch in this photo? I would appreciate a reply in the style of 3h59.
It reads 11h04
